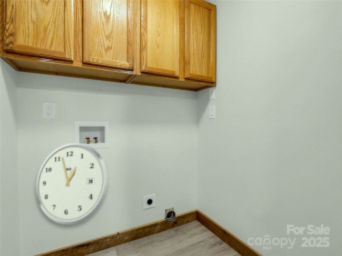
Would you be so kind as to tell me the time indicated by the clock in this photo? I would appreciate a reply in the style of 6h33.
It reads 12h57
